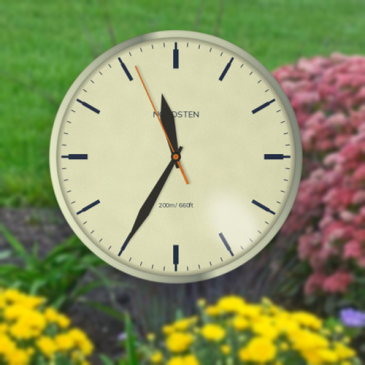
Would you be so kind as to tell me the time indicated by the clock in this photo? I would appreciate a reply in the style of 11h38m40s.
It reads 11h34m56s
